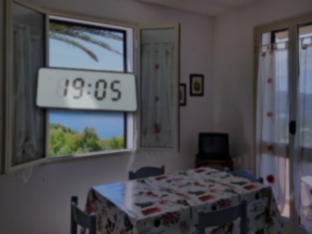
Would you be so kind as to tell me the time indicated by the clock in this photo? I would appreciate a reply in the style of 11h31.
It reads 19h05
